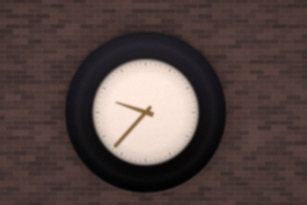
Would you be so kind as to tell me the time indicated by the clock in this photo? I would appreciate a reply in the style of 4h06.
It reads 9h37
